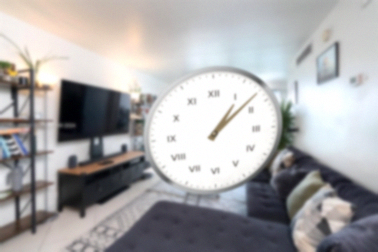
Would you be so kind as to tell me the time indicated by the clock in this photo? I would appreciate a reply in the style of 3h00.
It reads 1h08
